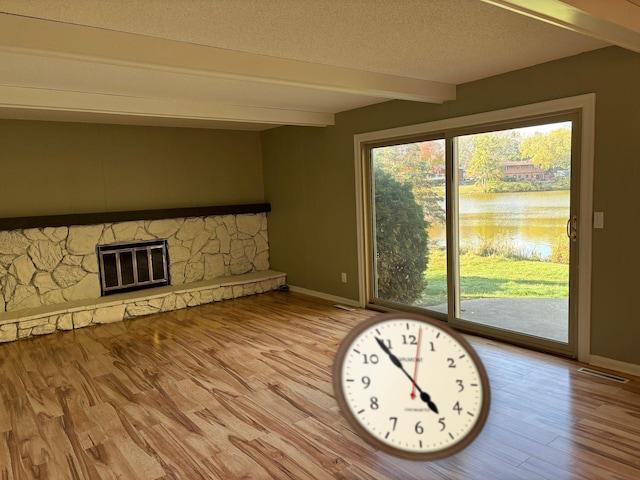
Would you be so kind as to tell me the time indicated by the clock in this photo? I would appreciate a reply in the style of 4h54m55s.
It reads 4h54m02s
